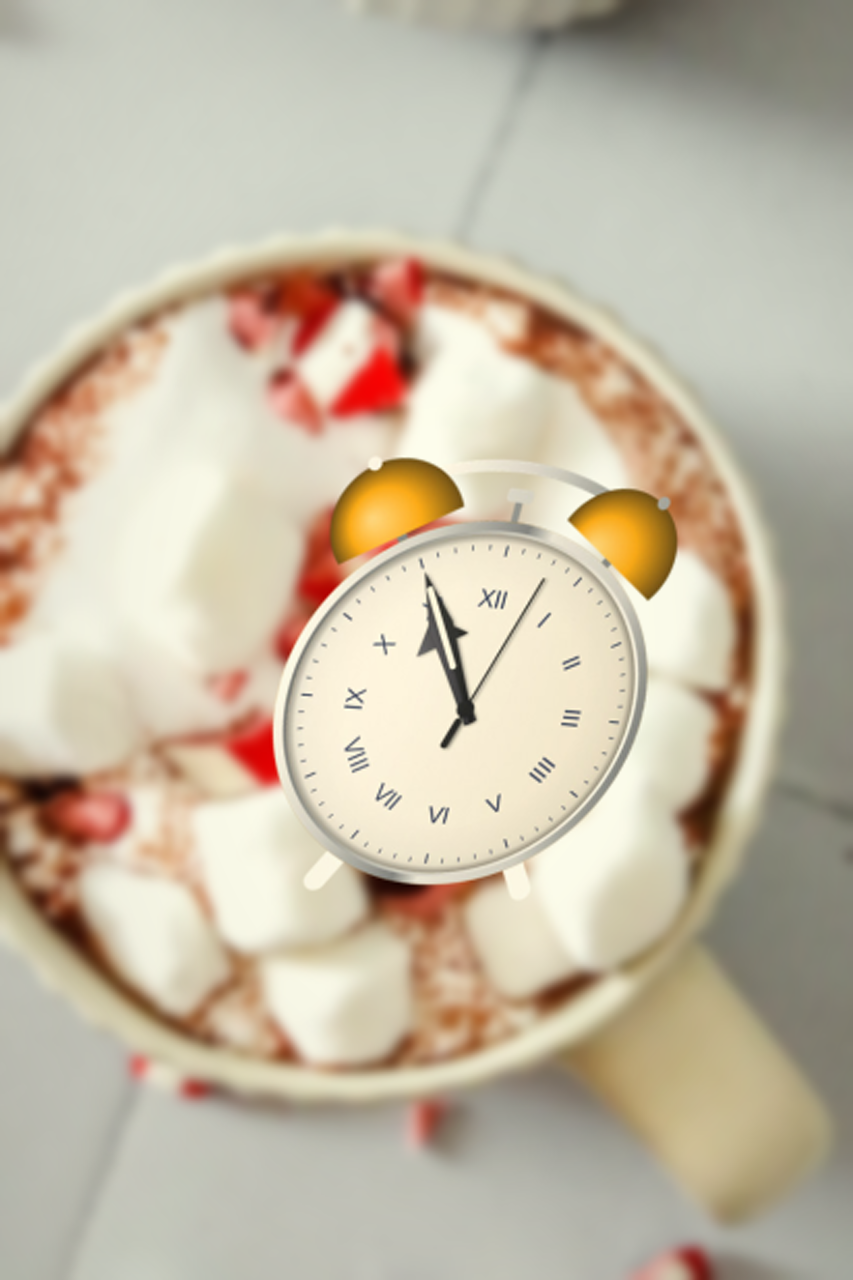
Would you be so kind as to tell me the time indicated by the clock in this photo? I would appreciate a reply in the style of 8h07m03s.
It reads 10h55m03s
